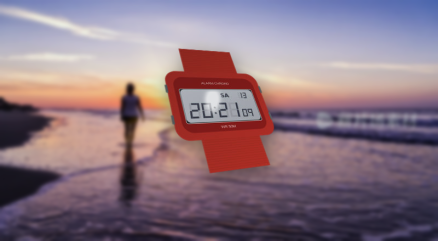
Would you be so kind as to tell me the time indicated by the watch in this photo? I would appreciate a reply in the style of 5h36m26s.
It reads 20h21m09s
